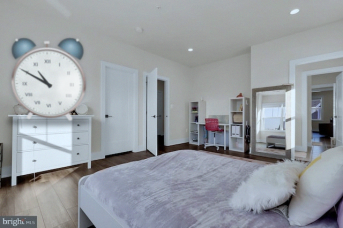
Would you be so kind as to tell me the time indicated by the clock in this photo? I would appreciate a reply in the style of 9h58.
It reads 10h50
